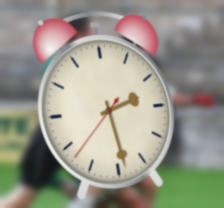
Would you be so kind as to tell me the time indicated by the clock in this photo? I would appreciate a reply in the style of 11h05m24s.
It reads 2h28m38s
